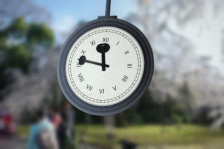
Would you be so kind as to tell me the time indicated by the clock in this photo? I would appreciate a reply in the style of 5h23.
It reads 11h47
